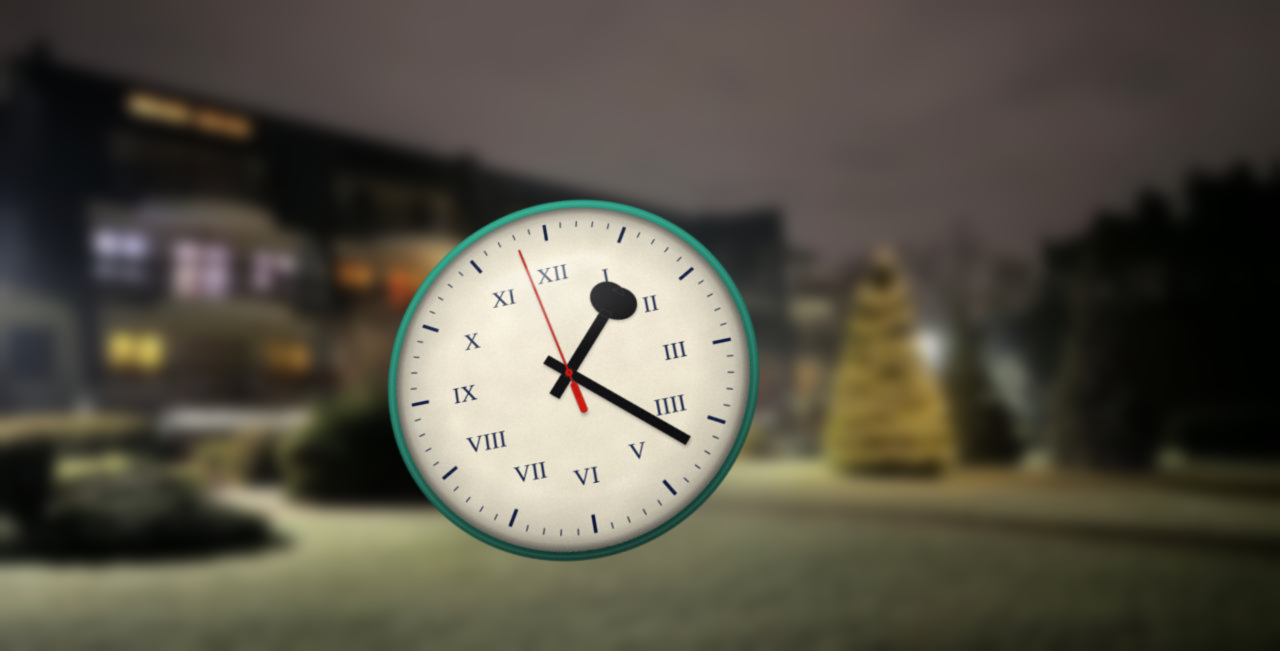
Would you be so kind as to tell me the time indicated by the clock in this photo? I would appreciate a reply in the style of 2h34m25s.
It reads 1h21m58s
